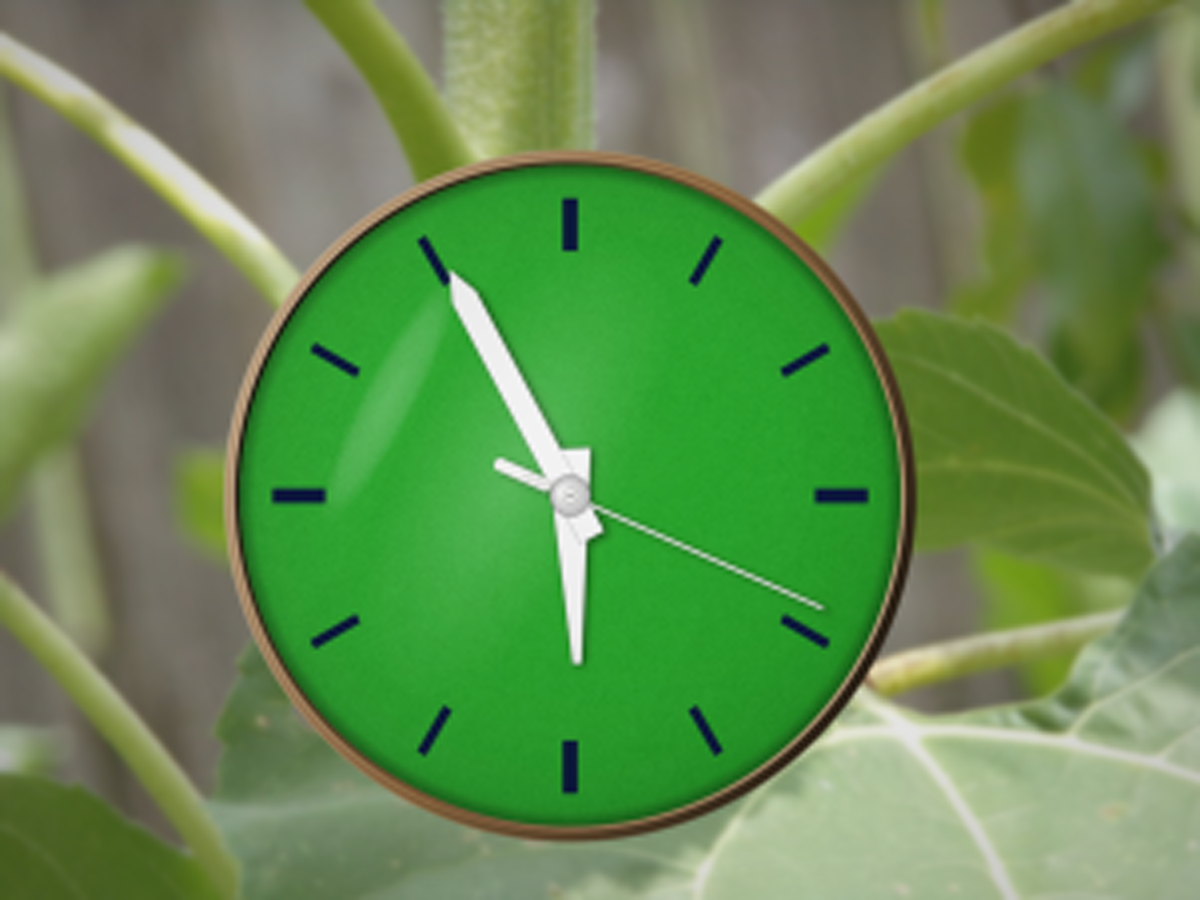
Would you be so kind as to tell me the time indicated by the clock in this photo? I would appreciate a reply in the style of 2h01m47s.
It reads 5h55m19s
